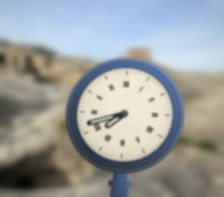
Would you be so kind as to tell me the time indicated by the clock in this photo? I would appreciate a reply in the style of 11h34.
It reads 7h42
